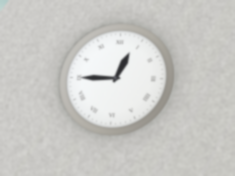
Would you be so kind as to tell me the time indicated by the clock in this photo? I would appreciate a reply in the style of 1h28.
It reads 12h45
